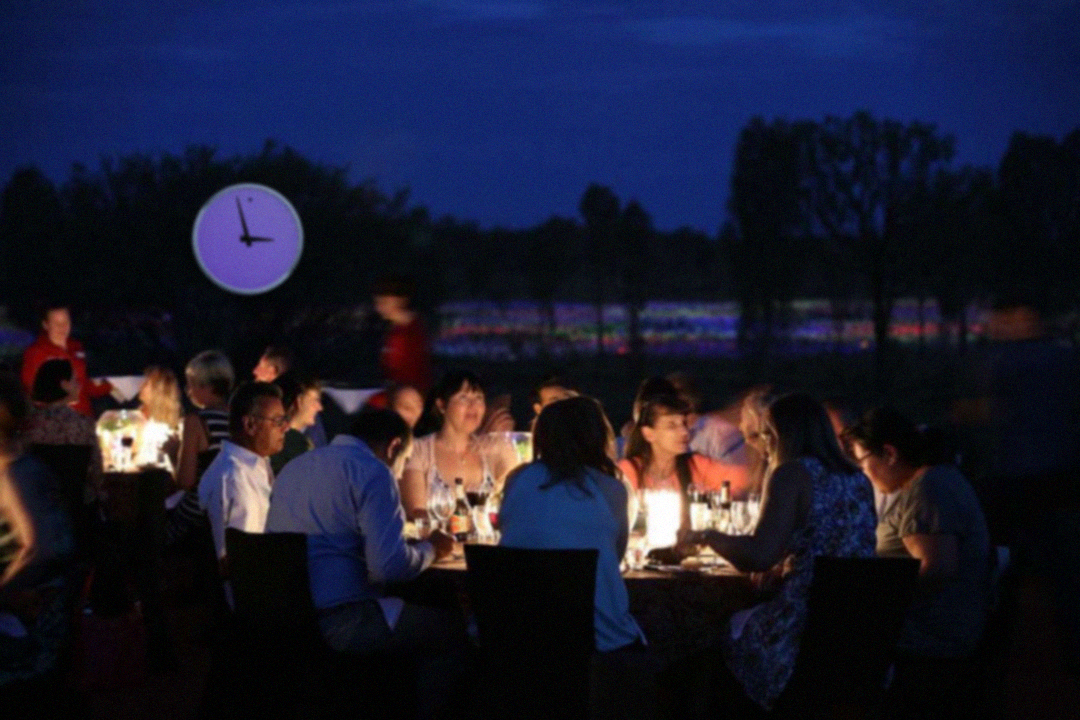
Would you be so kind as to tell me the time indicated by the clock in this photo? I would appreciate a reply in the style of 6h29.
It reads 2h57
